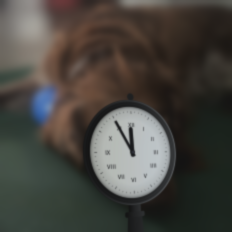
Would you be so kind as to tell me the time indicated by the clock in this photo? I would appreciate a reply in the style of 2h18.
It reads 11h55
